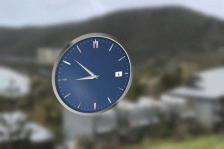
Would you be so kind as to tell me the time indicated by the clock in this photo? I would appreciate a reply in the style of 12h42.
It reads 8h52
